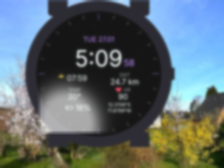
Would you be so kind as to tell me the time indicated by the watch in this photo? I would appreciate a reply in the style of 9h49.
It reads 5h09
